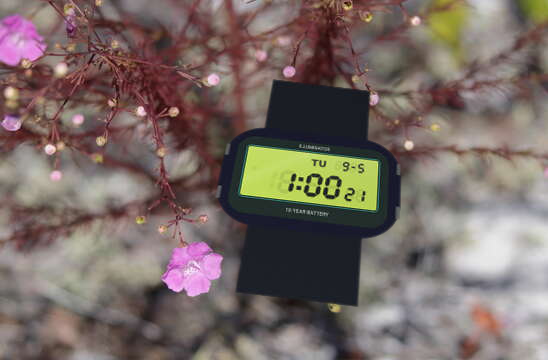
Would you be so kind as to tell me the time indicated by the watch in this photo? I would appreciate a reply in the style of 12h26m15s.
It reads 1h00m21s
